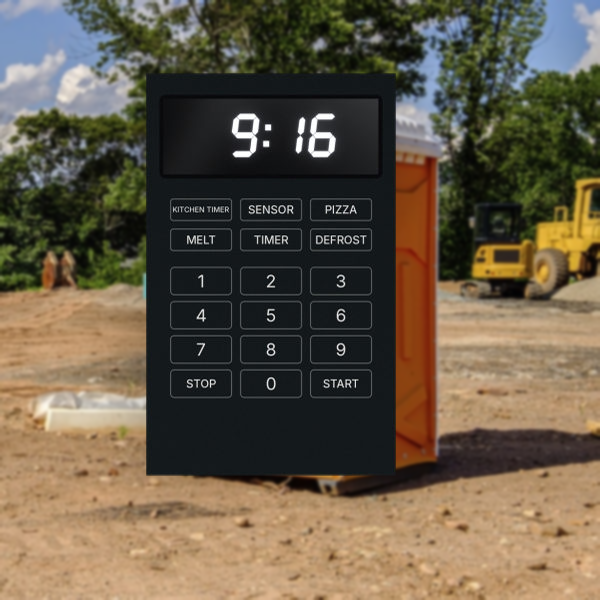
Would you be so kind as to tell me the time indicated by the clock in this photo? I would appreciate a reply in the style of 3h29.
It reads 9h16
